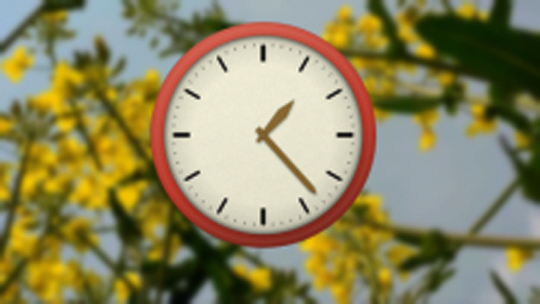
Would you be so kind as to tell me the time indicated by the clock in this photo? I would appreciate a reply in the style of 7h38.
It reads 1h23
